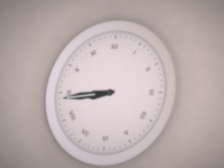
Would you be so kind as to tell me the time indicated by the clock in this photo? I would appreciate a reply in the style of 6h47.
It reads 8h44
